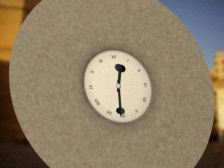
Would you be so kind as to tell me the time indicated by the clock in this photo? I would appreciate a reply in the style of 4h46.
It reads 12h31
